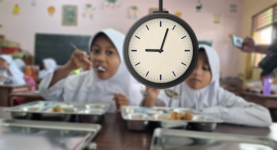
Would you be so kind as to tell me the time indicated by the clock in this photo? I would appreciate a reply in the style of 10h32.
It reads 9h03
